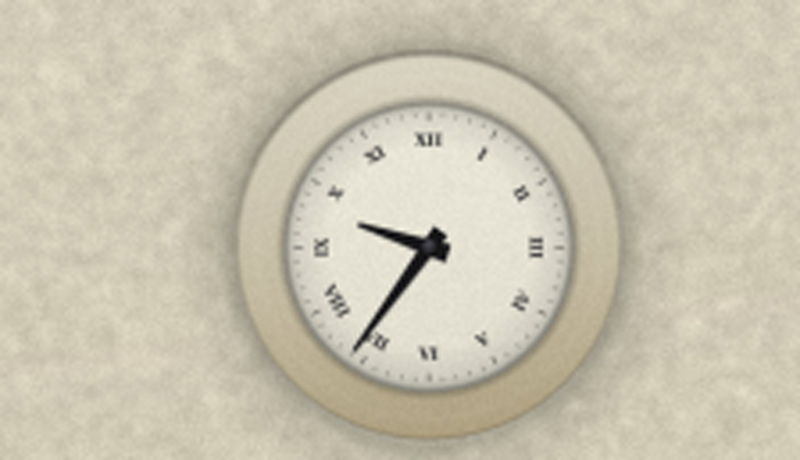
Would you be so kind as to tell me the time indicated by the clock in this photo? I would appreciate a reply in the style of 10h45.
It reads 9h36
